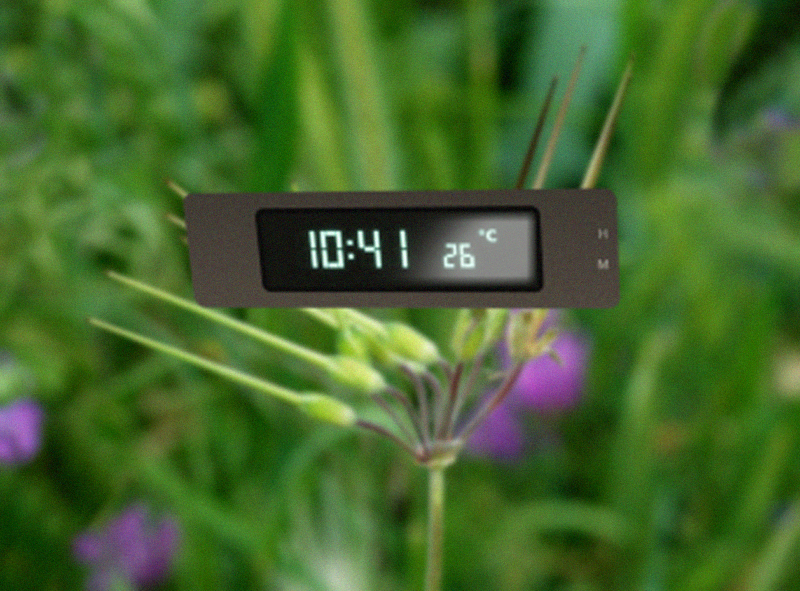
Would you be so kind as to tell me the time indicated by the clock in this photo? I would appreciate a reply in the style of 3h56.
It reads 10h41
